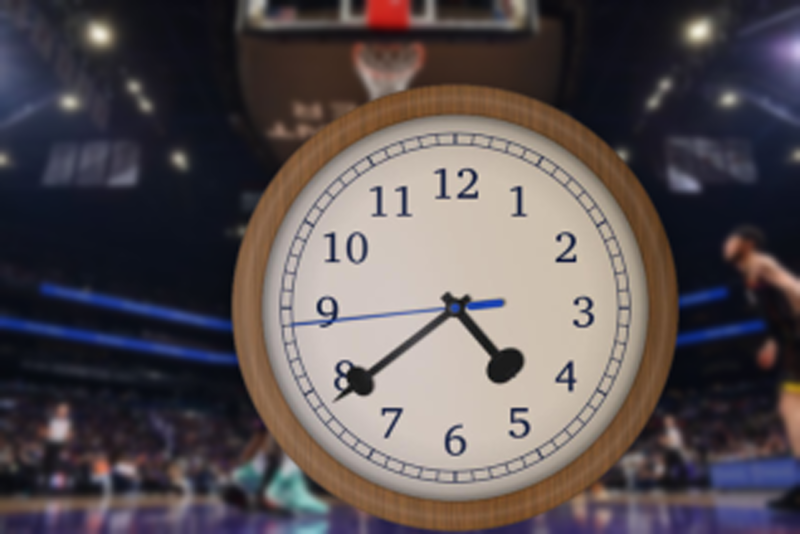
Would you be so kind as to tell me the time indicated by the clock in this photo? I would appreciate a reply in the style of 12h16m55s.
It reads 4h38m44s
